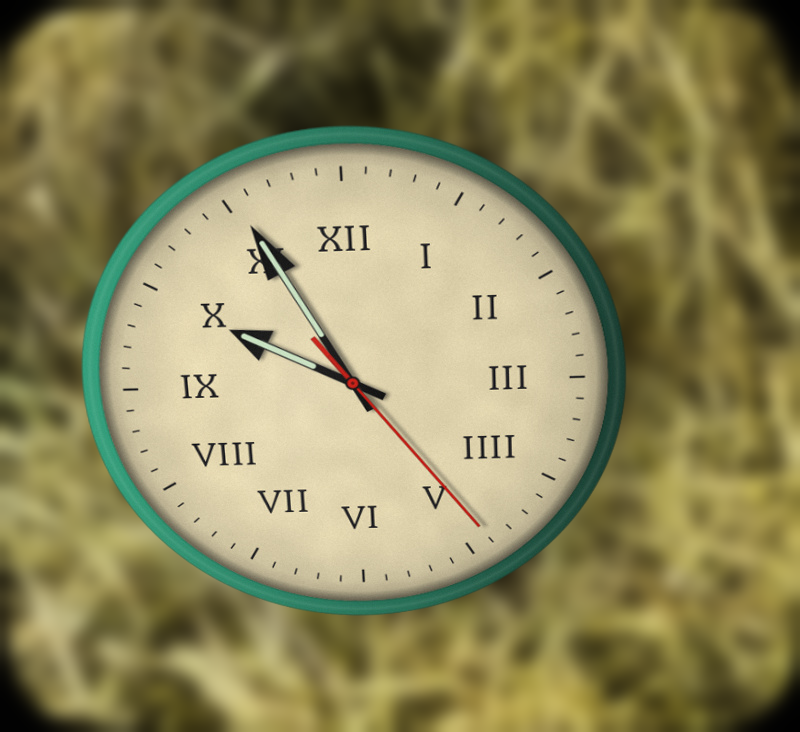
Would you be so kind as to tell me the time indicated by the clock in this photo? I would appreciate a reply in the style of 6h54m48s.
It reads 9h55m24s
